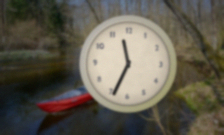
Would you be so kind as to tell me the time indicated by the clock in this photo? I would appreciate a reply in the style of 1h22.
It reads 11h34
